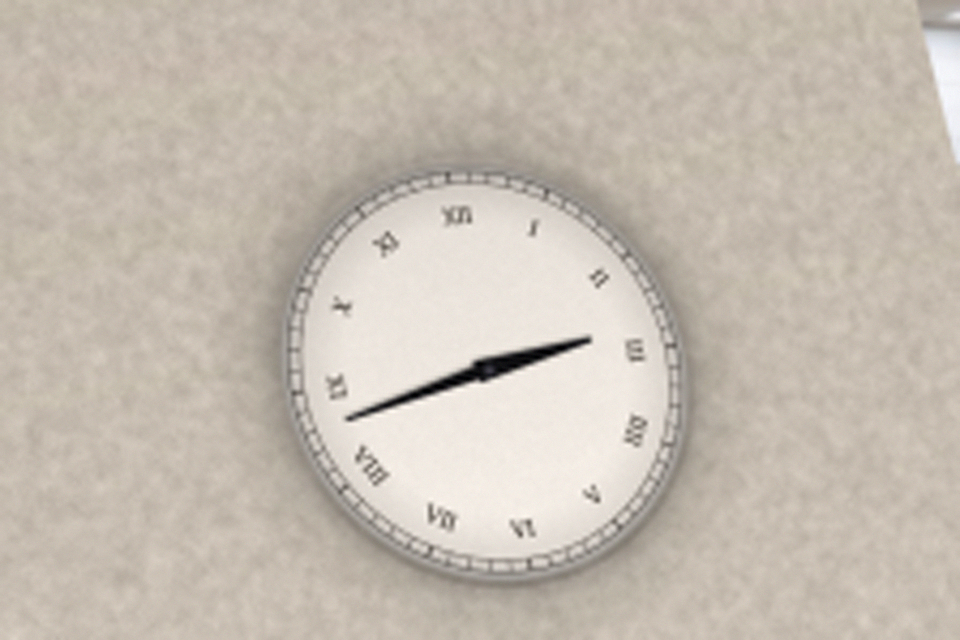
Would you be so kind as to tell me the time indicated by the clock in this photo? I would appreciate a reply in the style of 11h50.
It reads 2h43
